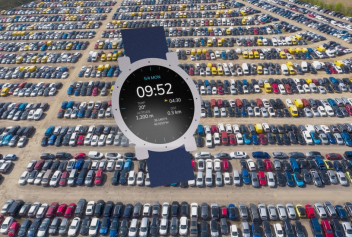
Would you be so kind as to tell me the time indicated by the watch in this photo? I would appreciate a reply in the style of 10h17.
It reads 9h52
